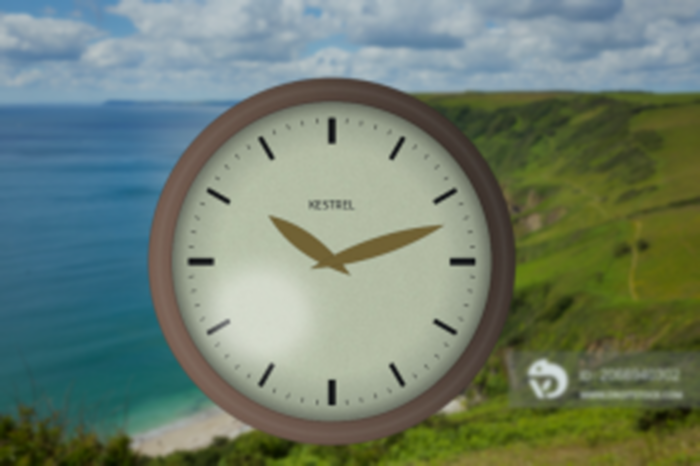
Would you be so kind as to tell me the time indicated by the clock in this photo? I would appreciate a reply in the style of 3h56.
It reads 10h12
